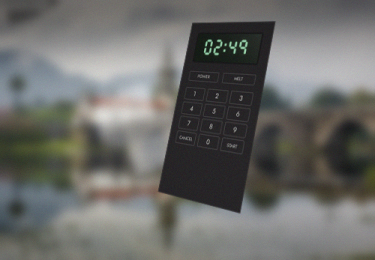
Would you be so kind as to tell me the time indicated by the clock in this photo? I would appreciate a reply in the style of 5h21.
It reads 2h49
